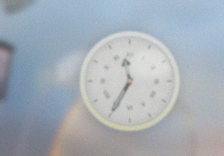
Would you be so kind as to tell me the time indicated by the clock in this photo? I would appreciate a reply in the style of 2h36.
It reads 11h35
